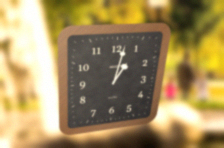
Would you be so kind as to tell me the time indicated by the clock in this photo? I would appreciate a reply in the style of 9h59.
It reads 1h02
